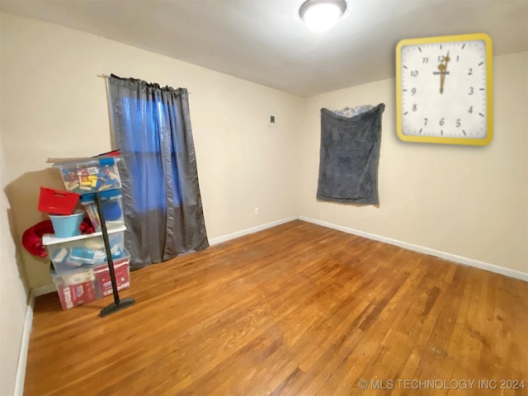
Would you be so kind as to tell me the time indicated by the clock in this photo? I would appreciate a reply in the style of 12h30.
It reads 12h02
